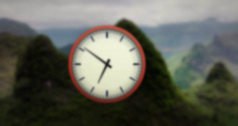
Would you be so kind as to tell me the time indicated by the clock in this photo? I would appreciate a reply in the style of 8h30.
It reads 6h51
